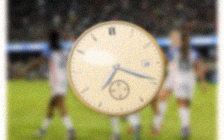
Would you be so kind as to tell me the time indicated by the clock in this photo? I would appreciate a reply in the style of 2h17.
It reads 7h19
